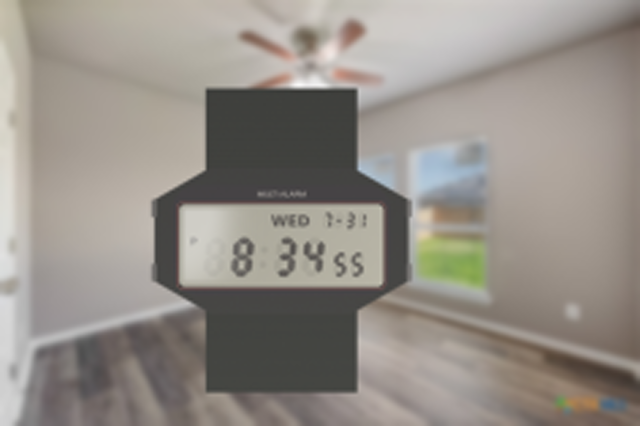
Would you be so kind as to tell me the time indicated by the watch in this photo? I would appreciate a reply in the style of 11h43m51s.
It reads 8h34m55s
